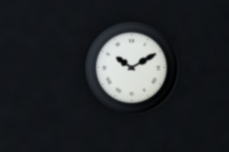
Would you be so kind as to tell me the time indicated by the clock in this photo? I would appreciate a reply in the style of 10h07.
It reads 10h10
